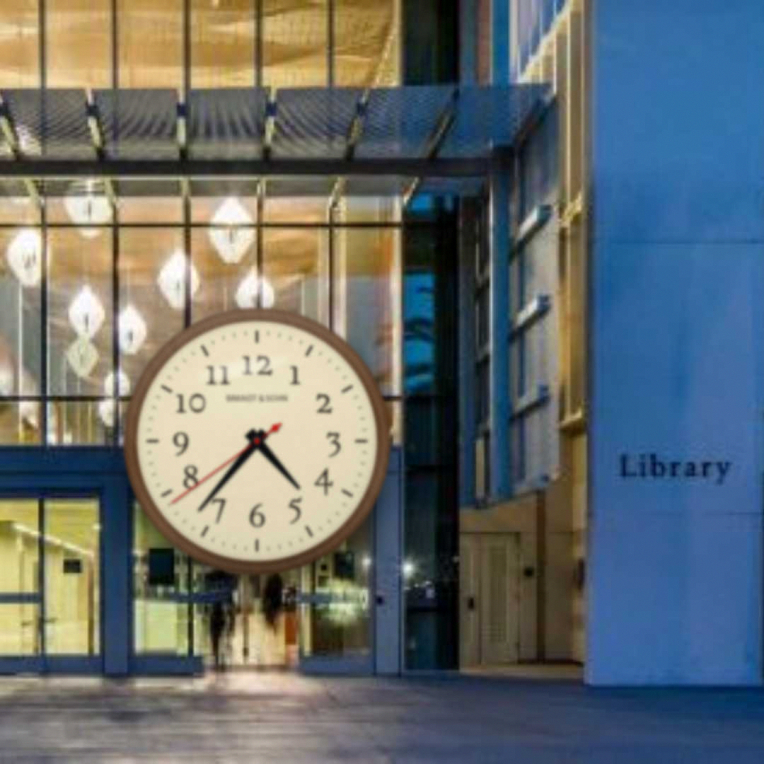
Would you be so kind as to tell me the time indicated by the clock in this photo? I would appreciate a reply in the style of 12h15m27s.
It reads 4h36m39s
